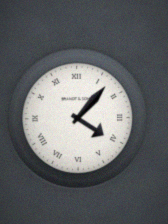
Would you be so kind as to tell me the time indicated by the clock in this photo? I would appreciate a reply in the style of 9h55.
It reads 4h07
